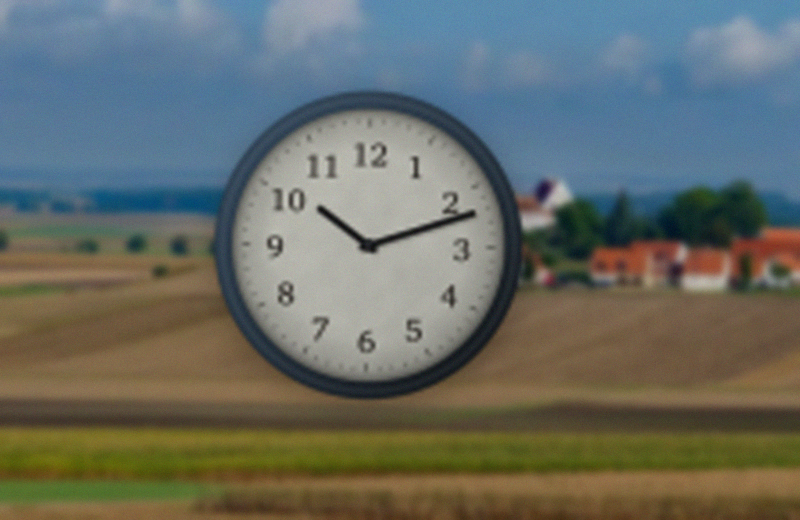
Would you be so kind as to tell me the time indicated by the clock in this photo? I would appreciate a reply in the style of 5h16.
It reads 10h12
